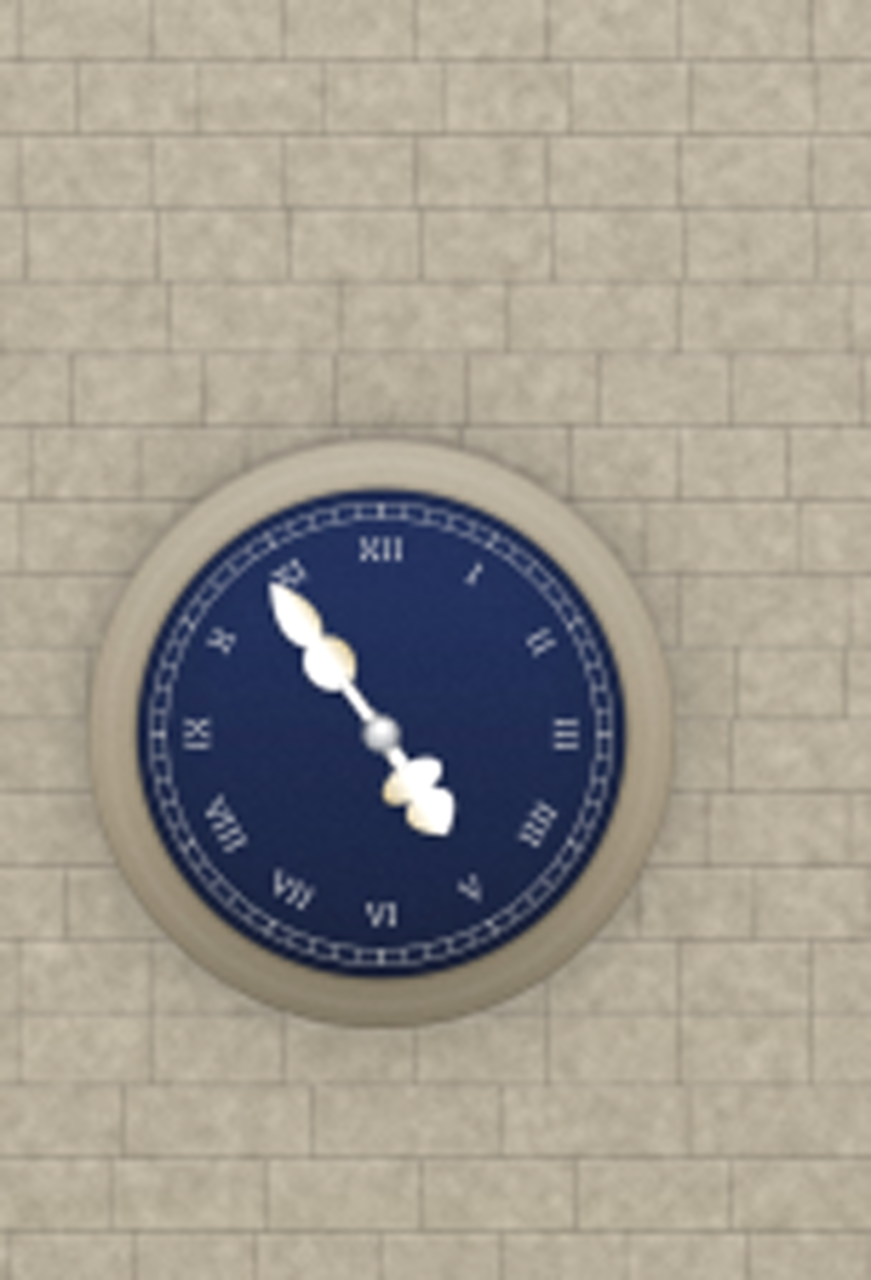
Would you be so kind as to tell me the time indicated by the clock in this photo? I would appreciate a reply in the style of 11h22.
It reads 4h54
